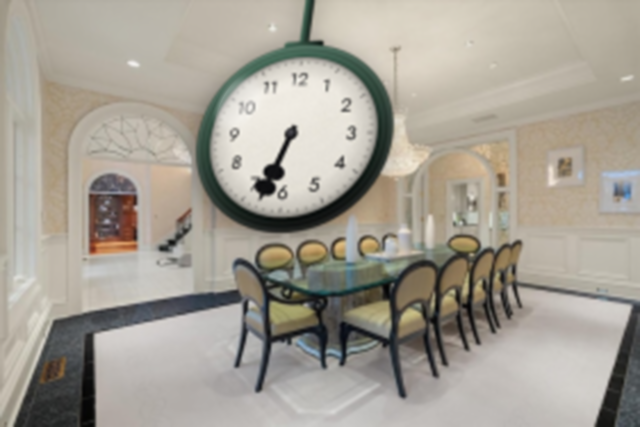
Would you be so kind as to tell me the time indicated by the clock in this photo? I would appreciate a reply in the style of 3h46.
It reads 6h33
